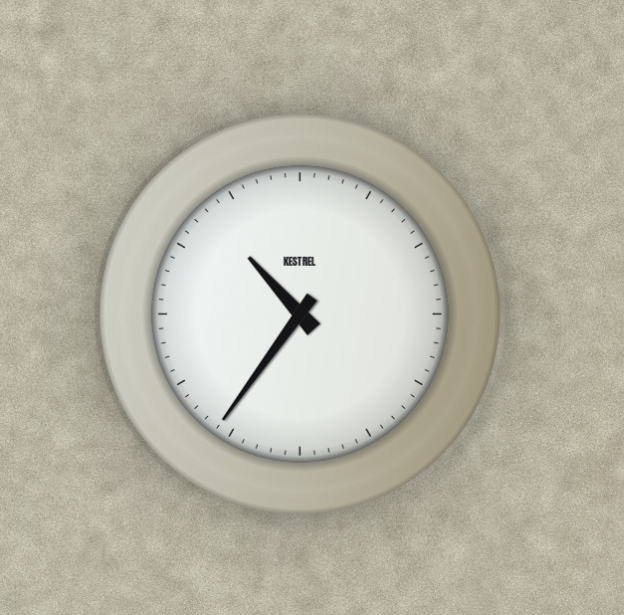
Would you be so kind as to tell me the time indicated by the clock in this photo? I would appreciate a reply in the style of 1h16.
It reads 10h36
